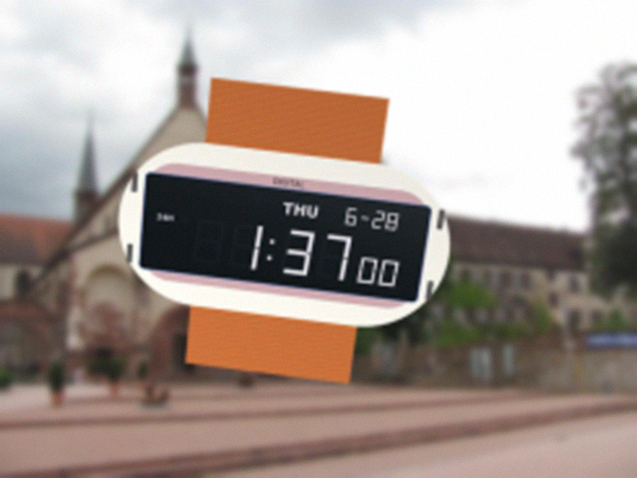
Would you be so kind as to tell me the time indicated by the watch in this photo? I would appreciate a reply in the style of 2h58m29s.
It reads 1h37m00s
